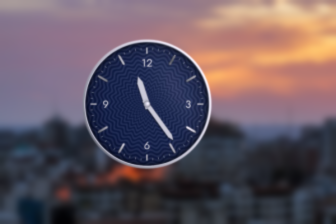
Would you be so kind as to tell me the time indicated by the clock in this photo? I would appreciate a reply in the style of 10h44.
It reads 11h24
